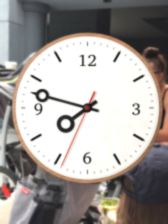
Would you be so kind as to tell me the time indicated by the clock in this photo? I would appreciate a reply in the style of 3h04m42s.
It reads 7h47m34s
